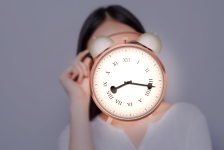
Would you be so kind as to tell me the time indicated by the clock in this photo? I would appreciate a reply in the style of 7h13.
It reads 8h17
